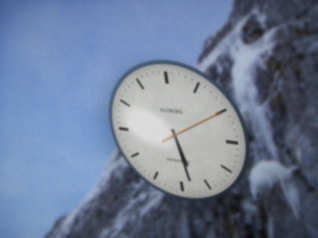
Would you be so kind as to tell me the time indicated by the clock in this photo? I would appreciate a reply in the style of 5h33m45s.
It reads 5h28m10s
